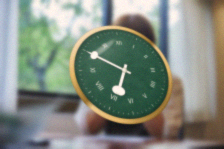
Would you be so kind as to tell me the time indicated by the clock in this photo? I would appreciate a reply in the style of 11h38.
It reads 6h50
